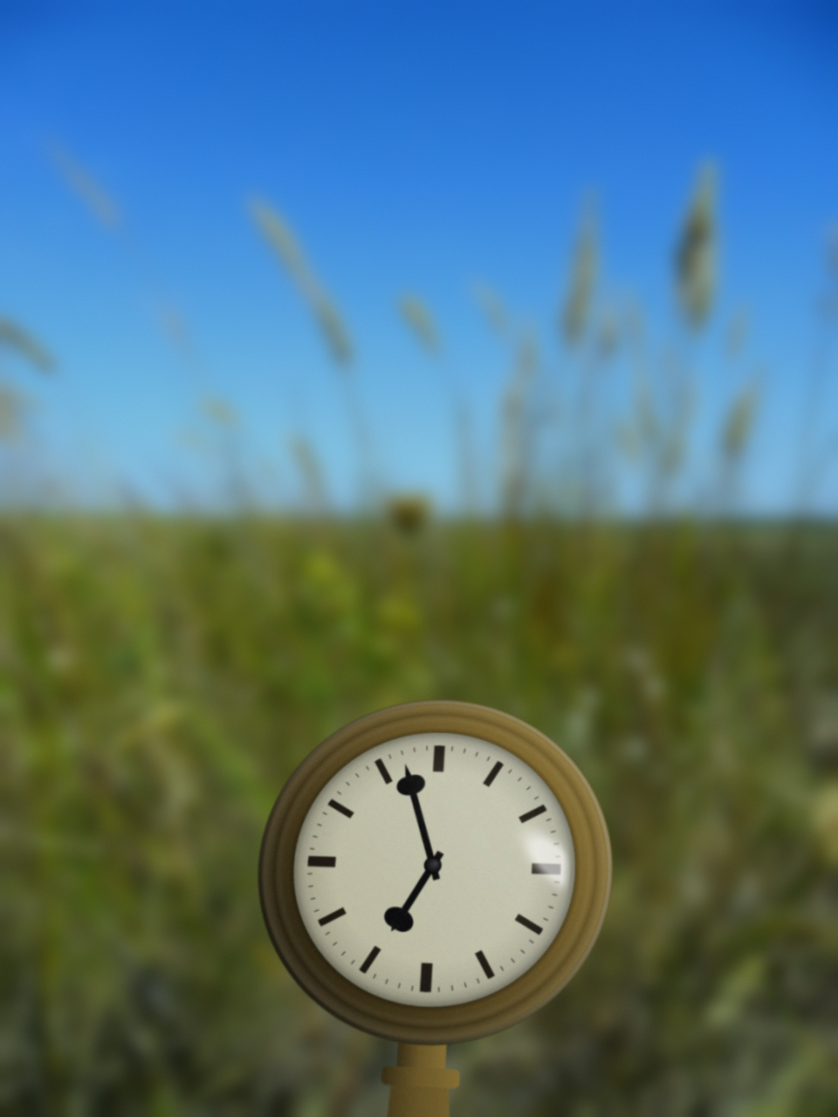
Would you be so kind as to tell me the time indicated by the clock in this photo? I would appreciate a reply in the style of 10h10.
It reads 6h57
